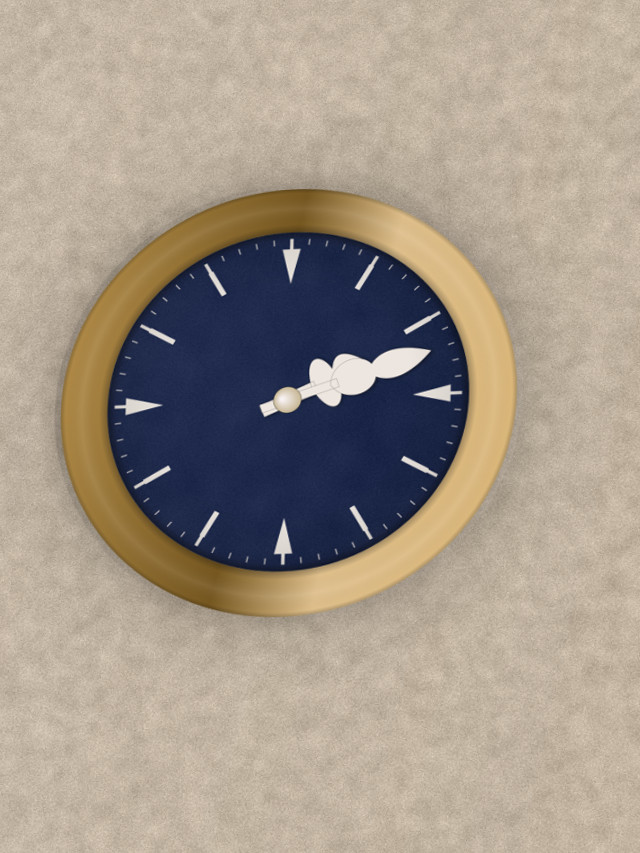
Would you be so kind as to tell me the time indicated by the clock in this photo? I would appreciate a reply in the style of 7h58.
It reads 2h12
